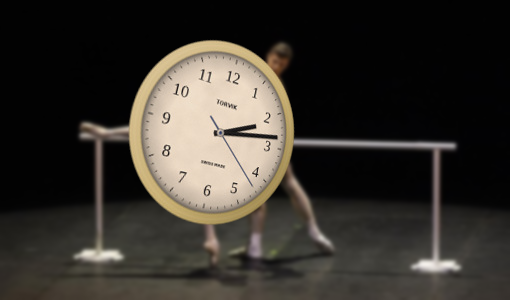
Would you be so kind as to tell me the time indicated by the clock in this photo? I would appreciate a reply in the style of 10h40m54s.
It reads 2h13m22s
